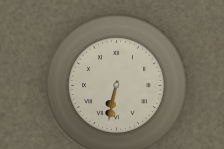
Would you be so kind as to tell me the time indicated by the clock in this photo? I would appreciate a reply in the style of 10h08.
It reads 6h32
